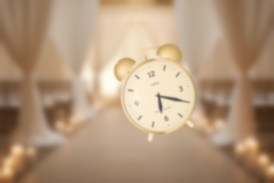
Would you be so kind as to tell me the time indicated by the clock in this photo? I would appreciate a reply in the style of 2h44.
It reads 6h20
